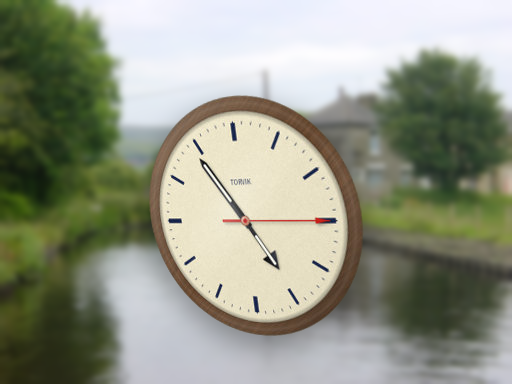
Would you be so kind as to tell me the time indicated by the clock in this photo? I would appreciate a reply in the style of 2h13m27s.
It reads 4h54m15s
